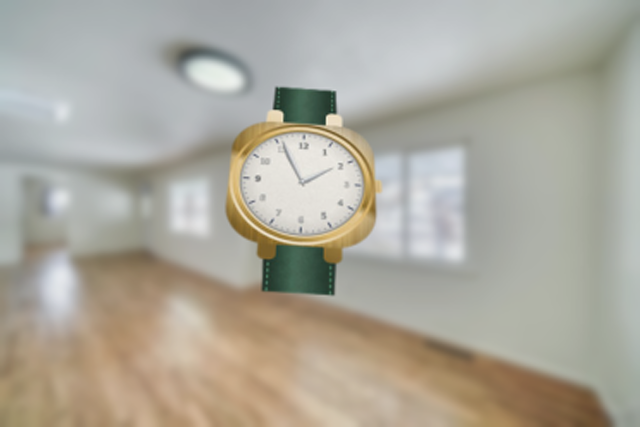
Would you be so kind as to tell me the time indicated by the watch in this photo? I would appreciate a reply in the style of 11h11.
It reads 1h56
